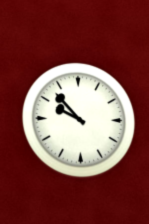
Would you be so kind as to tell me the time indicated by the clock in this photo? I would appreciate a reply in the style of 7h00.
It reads 9h53
